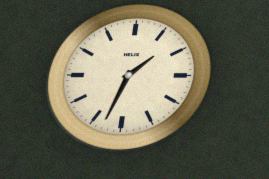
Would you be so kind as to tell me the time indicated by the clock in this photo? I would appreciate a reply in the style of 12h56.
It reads 1h33
